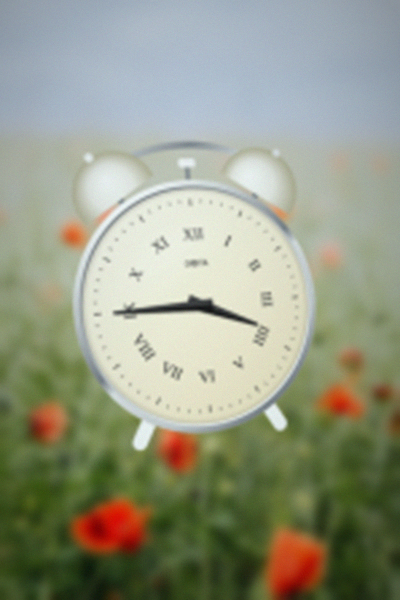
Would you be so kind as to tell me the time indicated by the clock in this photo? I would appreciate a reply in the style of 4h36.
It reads 3h45
